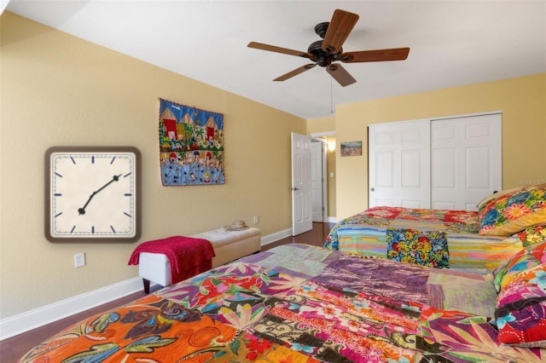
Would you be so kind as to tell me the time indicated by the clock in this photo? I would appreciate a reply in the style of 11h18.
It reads 7h09
